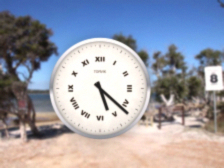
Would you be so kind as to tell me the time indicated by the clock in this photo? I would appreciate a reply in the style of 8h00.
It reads 5h22
